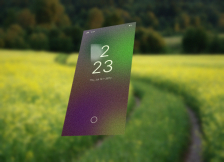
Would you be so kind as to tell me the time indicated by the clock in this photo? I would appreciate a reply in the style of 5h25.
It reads 2h23
